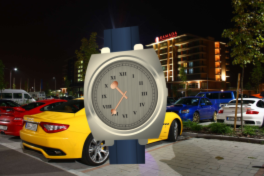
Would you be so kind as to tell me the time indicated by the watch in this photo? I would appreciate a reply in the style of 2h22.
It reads 10h36
